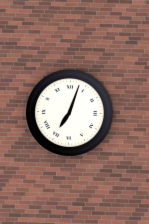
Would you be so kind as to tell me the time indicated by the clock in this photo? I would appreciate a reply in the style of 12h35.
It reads 7h03
